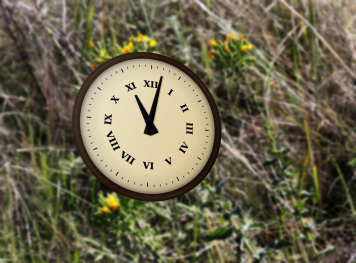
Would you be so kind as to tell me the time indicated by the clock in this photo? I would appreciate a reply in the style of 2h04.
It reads 11h02
